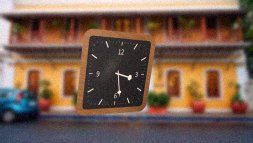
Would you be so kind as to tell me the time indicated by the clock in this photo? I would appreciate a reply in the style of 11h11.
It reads 3h28
